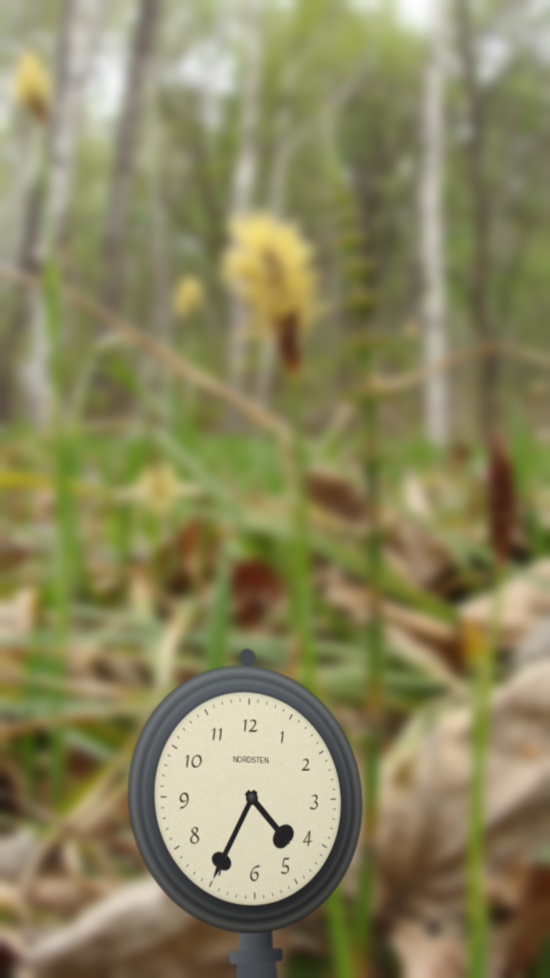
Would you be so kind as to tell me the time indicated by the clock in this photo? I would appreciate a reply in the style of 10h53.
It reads 4h35
